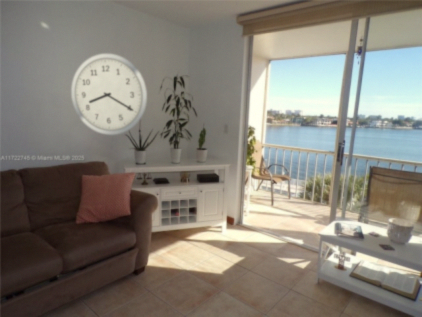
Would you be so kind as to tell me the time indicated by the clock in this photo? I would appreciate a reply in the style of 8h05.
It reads 8h20
